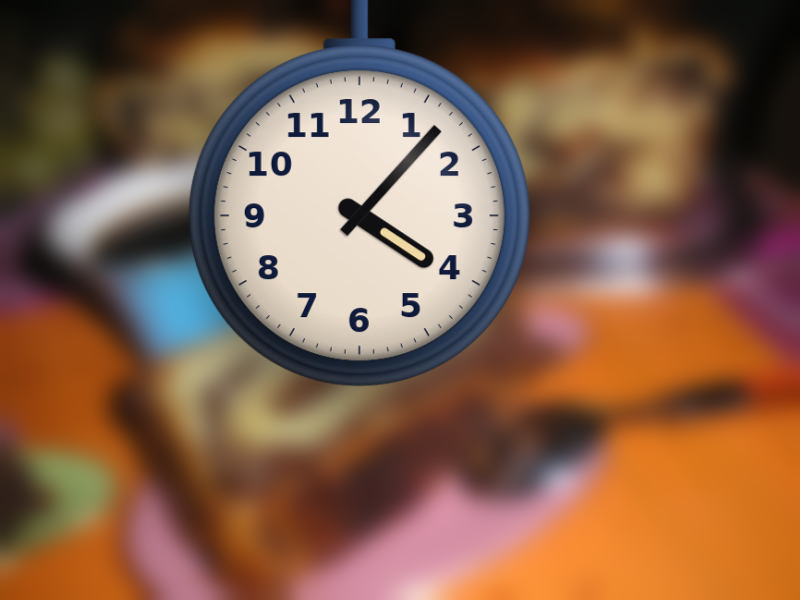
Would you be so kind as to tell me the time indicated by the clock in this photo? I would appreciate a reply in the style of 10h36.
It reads 4h07
